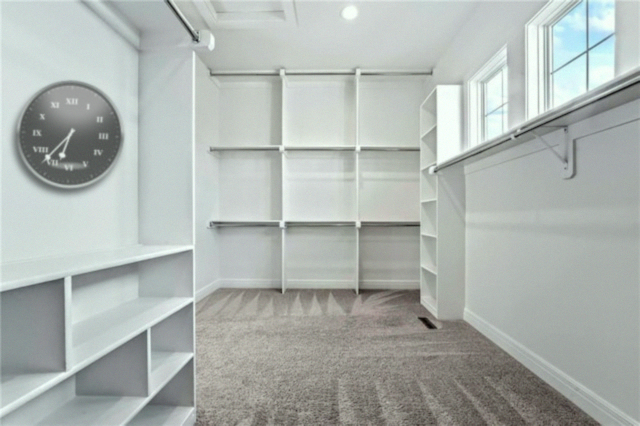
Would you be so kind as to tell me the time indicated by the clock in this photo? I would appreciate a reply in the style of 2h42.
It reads 6h37
